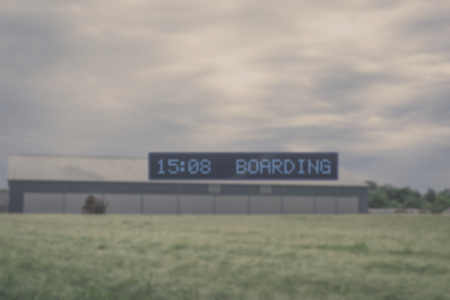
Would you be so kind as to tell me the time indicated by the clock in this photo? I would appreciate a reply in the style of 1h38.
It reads 15h08
